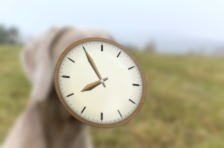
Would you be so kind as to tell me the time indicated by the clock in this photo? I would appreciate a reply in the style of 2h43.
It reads 7h55
